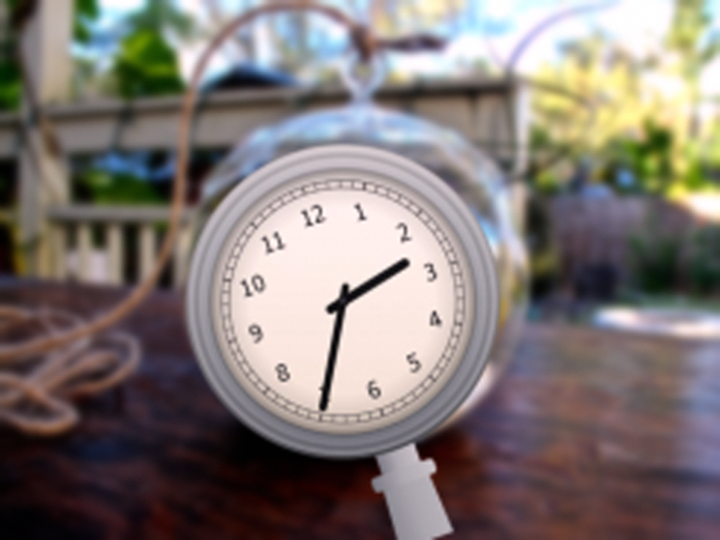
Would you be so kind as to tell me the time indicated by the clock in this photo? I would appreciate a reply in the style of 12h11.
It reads 2h35
